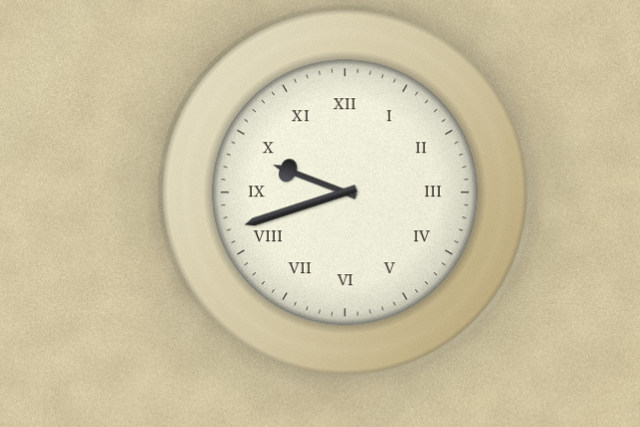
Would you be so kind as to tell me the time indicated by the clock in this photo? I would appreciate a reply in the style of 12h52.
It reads 9h42
